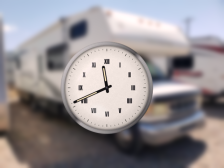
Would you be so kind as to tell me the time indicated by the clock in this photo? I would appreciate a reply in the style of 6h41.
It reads 11h41
